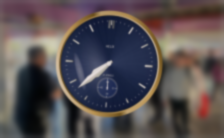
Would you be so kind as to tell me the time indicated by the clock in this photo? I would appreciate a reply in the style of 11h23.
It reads 7h38
